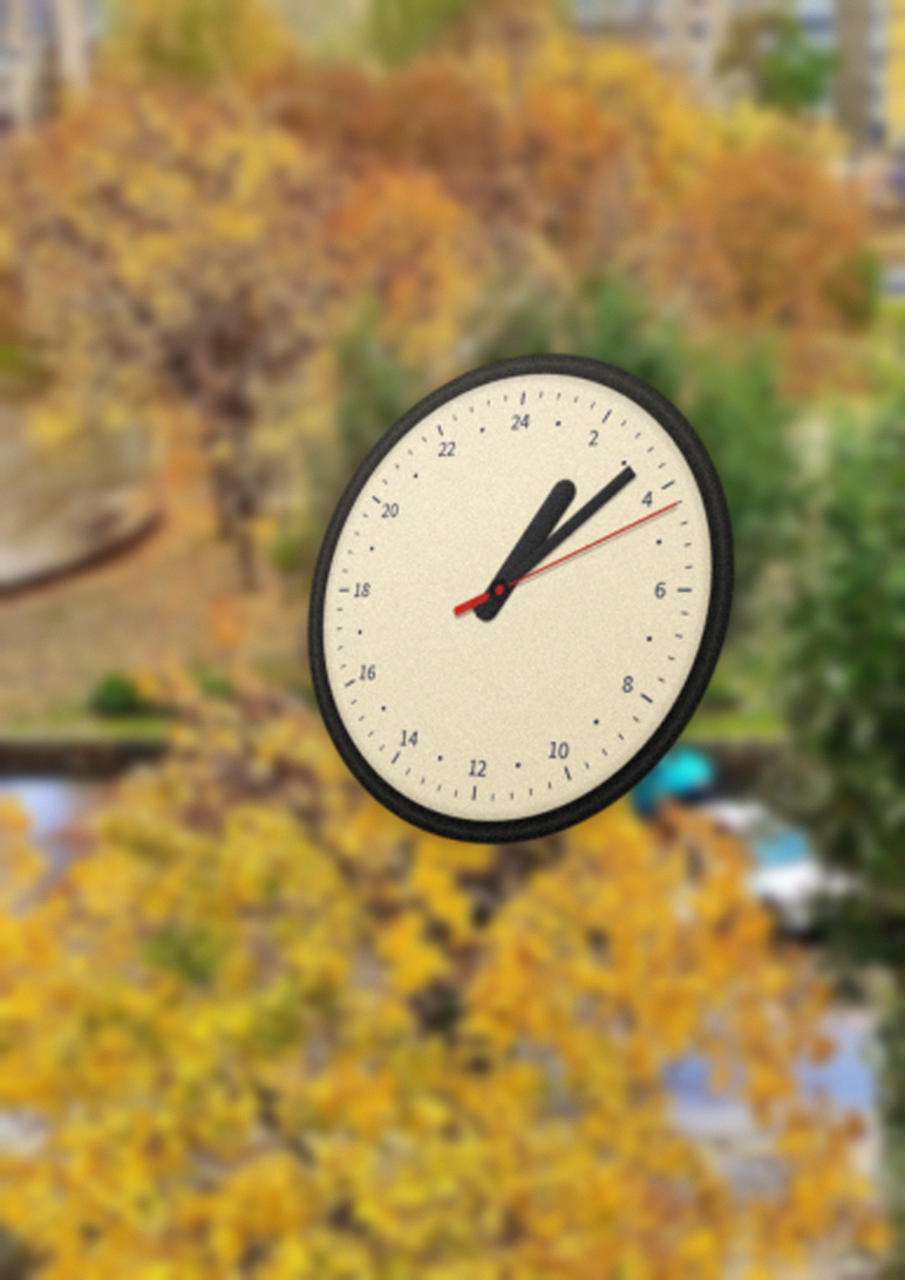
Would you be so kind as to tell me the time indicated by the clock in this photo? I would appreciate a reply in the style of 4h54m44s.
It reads 2h08m11s
